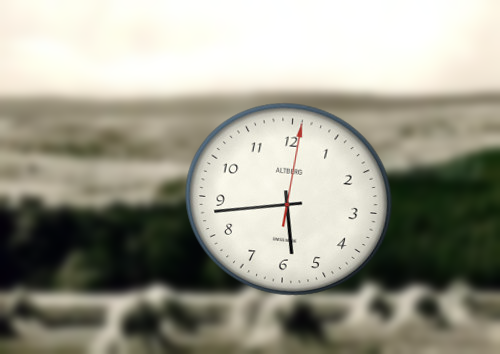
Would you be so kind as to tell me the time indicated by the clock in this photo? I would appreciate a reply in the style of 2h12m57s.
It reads 5h43m01s
